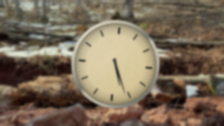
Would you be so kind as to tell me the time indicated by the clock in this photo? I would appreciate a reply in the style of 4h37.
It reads 5h26
